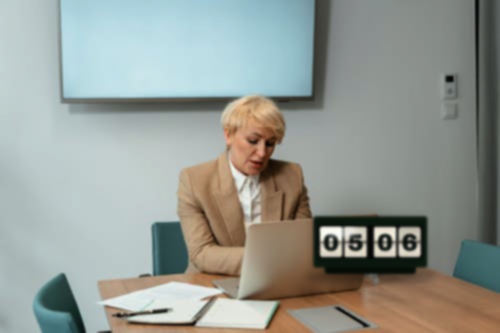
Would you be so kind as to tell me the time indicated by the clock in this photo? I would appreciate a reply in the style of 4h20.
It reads 5h06
